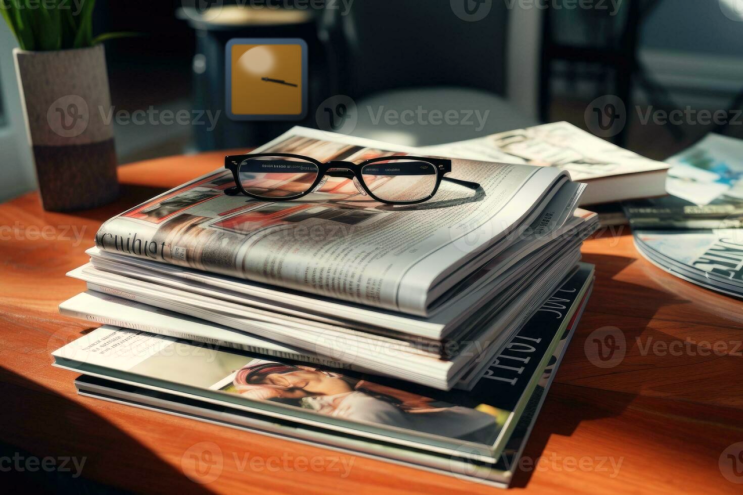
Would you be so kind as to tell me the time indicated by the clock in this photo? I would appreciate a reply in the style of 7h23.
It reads 3h17
